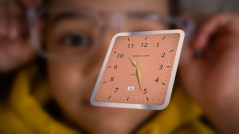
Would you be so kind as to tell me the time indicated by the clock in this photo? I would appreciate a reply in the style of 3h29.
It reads 10h26
